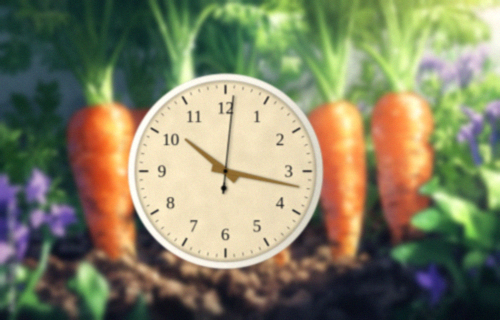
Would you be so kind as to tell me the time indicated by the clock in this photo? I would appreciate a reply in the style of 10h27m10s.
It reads 10h17m01s
